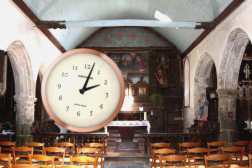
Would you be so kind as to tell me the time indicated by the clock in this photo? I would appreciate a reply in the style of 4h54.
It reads 2h02
